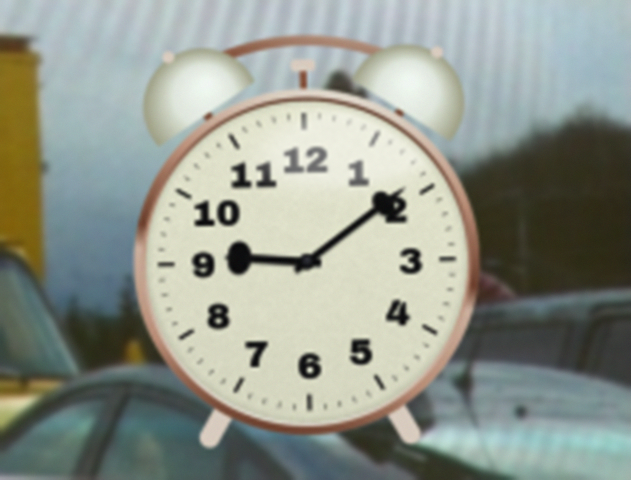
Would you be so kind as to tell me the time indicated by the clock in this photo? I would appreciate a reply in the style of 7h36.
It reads 9h09
